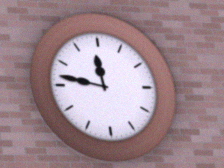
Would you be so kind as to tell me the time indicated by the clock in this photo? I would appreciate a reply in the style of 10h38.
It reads 11h47
